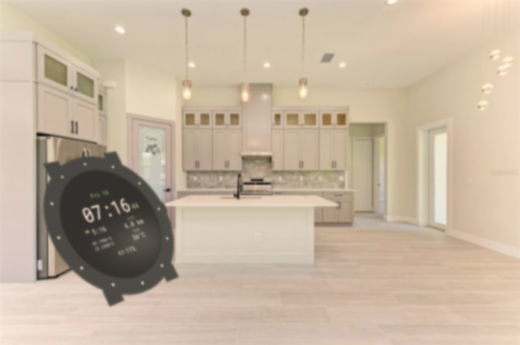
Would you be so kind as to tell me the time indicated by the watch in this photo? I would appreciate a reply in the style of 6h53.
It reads 7h16
